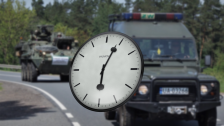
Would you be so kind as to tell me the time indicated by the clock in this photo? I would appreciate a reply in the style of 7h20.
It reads 6h04
